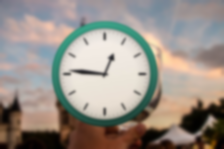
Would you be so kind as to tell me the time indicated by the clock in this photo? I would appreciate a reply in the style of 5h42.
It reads 12h46
